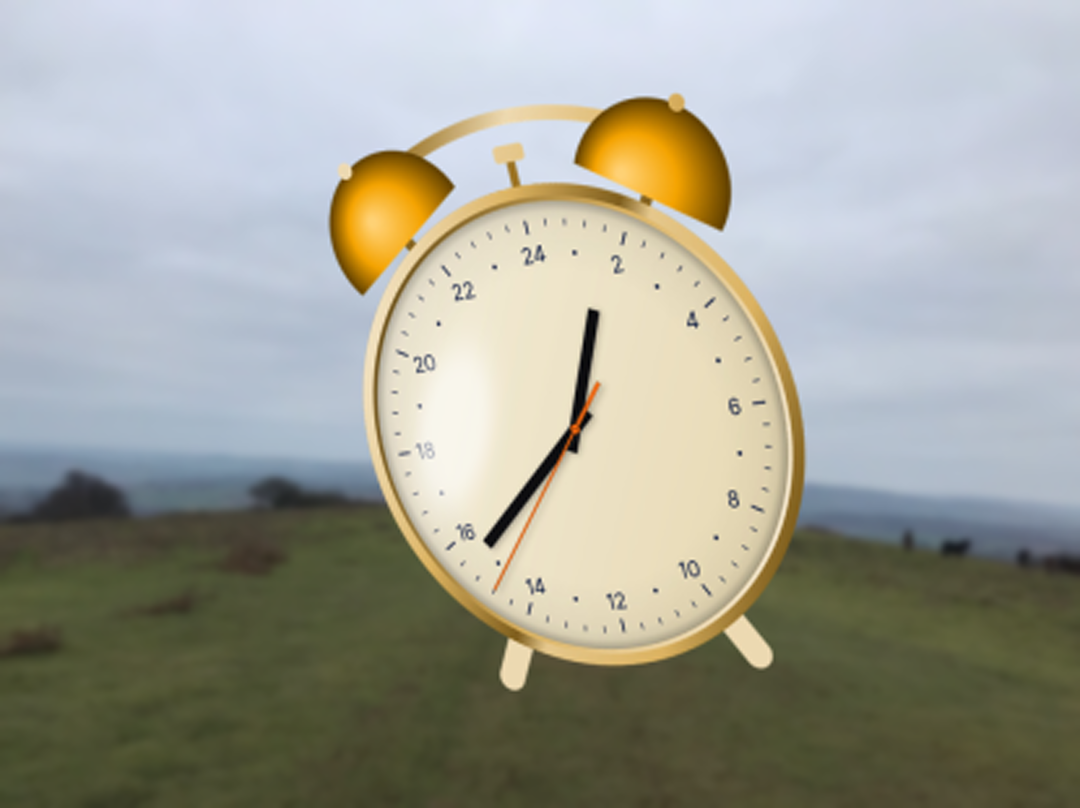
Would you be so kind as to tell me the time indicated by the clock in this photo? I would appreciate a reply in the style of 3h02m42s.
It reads 1h38m37s
